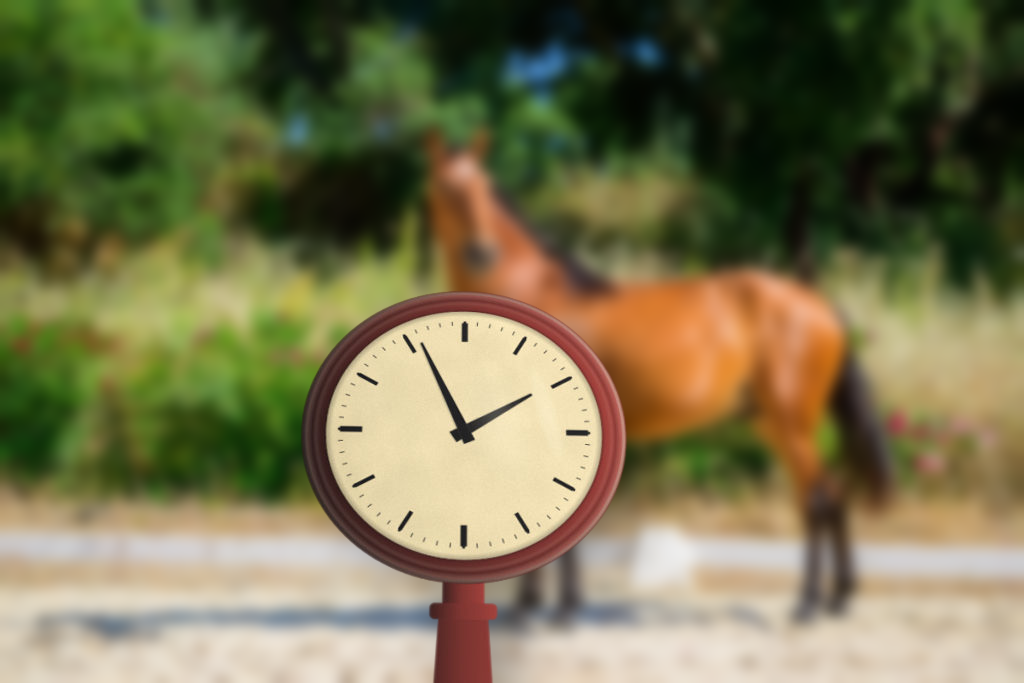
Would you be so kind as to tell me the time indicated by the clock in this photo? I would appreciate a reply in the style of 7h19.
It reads 1h56
